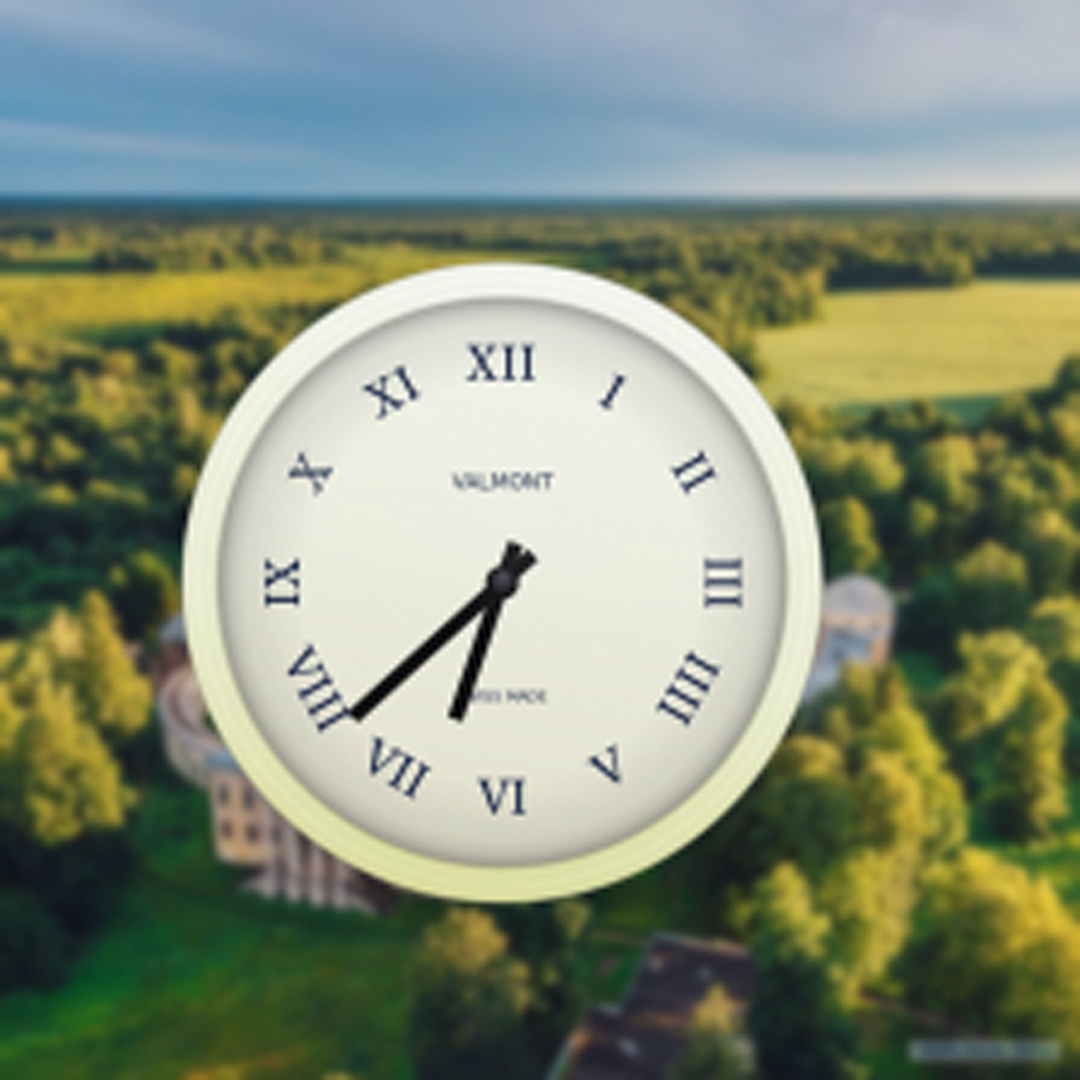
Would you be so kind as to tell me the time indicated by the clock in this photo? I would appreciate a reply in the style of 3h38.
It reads 6h38
